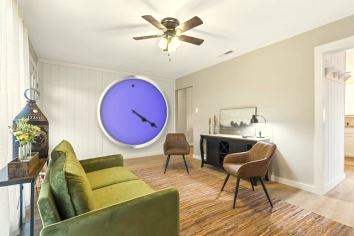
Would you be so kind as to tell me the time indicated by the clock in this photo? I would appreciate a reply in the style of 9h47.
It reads 4h21
